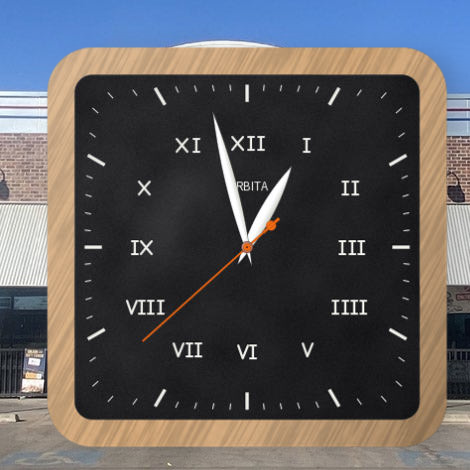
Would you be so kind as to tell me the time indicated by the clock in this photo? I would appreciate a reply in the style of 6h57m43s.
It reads 12h57m38s
